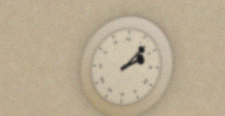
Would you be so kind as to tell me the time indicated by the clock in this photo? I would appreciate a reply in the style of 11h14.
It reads 2h07
